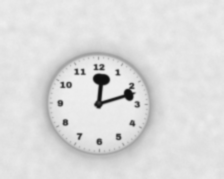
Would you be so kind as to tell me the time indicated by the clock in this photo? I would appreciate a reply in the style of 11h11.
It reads 12h12
